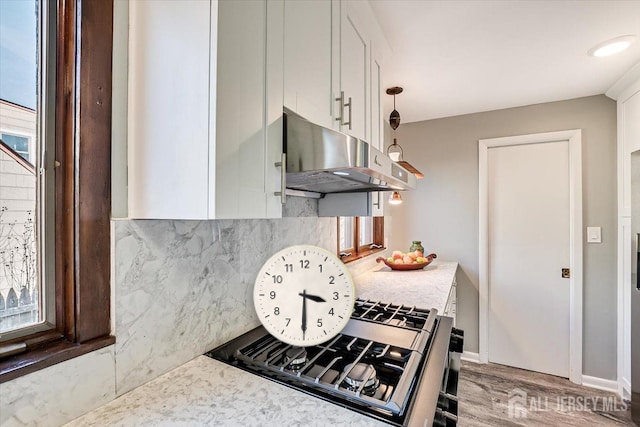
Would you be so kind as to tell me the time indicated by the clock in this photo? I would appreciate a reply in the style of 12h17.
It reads 3h30
